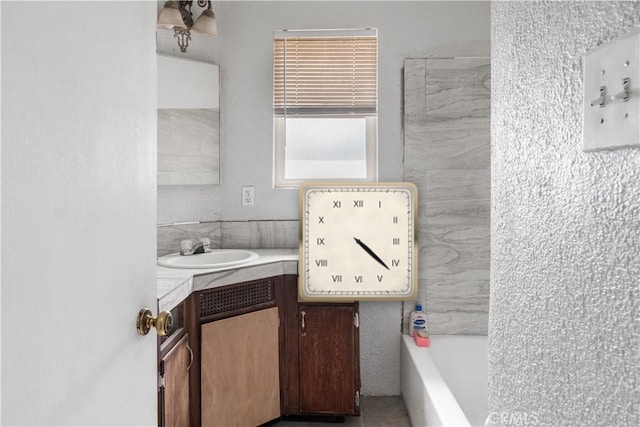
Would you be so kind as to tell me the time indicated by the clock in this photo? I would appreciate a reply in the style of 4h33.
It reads 4h22
